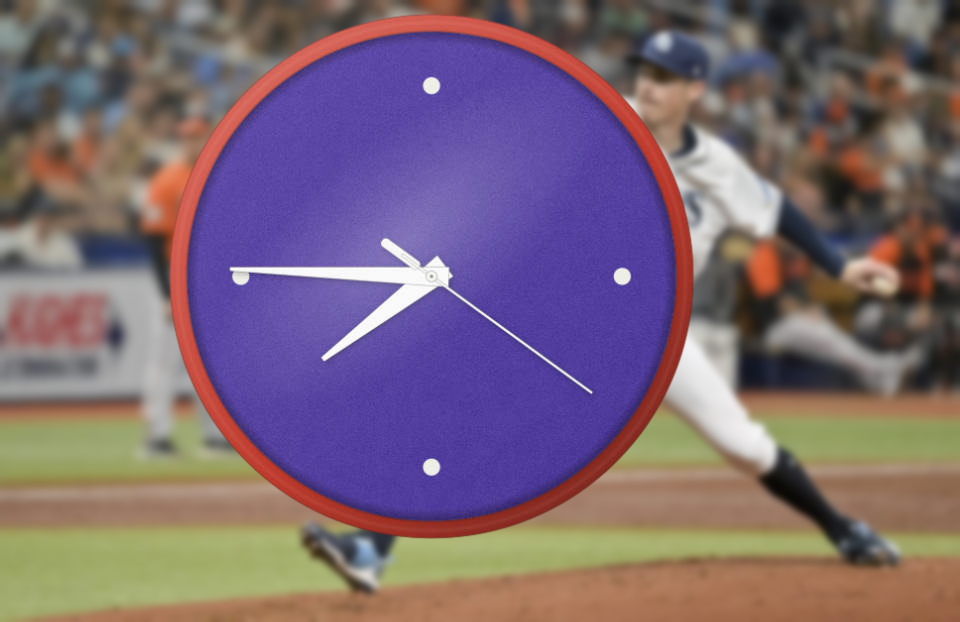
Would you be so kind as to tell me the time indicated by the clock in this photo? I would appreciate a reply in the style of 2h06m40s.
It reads 7h45m21s
